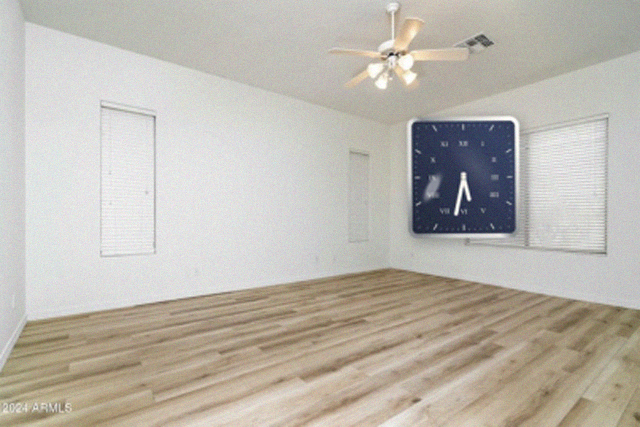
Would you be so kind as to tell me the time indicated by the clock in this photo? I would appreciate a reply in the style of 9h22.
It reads 5h32
